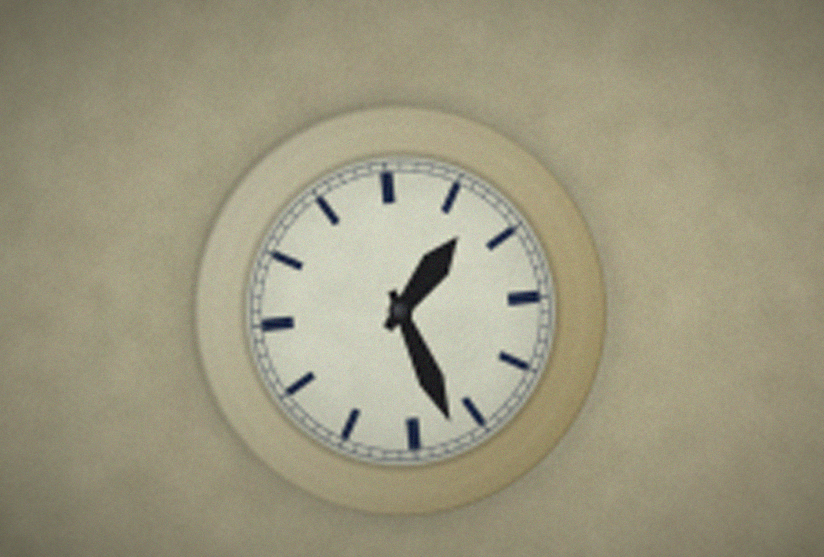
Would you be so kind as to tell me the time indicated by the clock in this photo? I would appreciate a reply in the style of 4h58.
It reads 1h27
